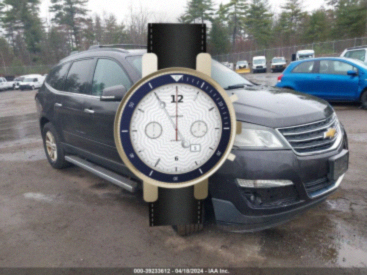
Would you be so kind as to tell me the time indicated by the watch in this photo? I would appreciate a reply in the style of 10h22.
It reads 4h55
